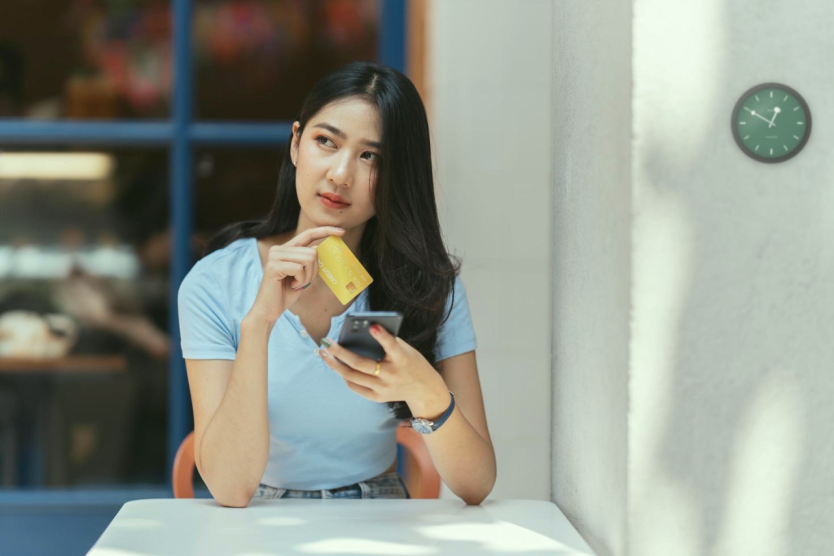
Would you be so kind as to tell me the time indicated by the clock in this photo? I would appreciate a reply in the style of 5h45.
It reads 12h50
